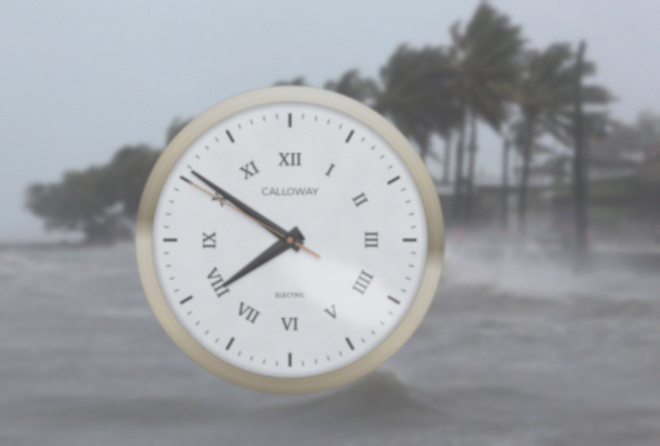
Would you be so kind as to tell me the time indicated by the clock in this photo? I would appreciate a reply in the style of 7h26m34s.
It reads 7h50m50s
